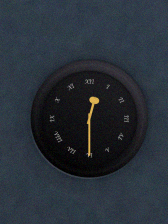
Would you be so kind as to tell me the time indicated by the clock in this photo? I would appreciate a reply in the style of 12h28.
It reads 12h30
